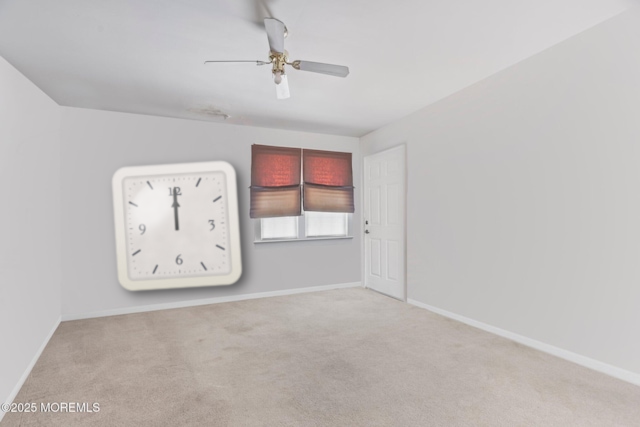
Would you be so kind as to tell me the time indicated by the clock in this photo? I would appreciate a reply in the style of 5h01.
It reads 12h00
